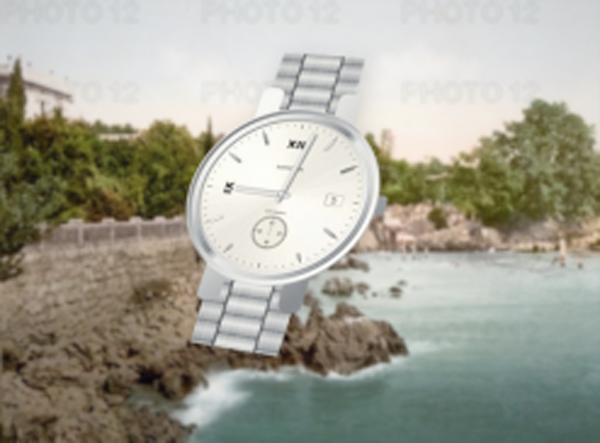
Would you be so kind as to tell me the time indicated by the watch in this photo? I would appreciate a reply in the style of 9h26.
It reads 9h02
